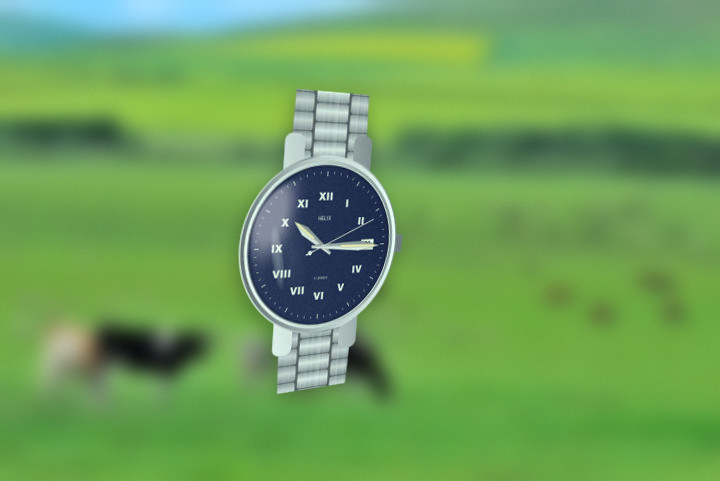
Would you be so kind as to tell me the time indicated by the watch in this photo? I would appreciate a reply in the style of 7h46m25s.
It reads 10h15m11s
